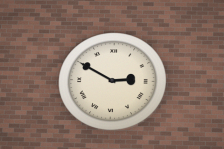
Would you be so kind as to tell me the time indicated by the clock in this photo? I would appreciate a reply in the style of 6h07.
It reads 2h50
